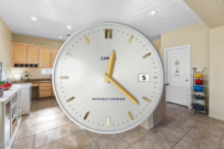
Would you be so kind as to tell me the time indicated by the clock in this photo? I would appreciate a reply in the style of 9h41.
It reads 12h22
